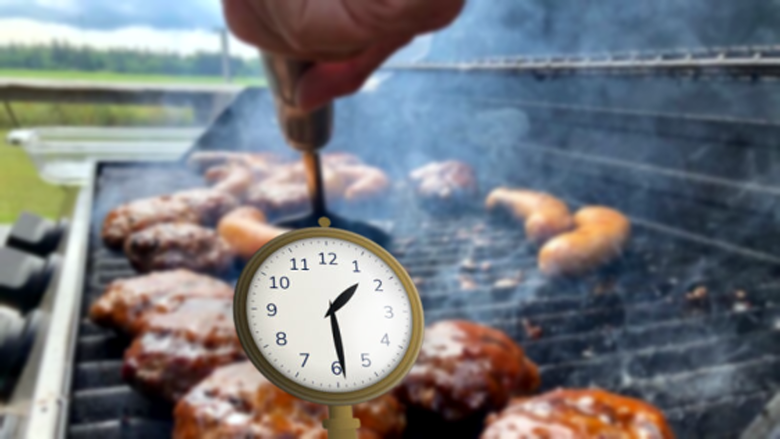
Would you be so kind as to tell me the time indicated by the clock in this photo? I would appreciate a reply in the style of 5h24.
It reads 1h29
